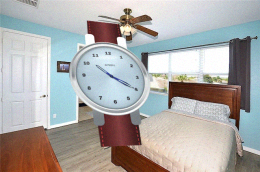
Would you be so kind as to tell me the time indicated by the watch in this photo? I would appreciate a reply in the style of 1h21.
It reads 10h20
